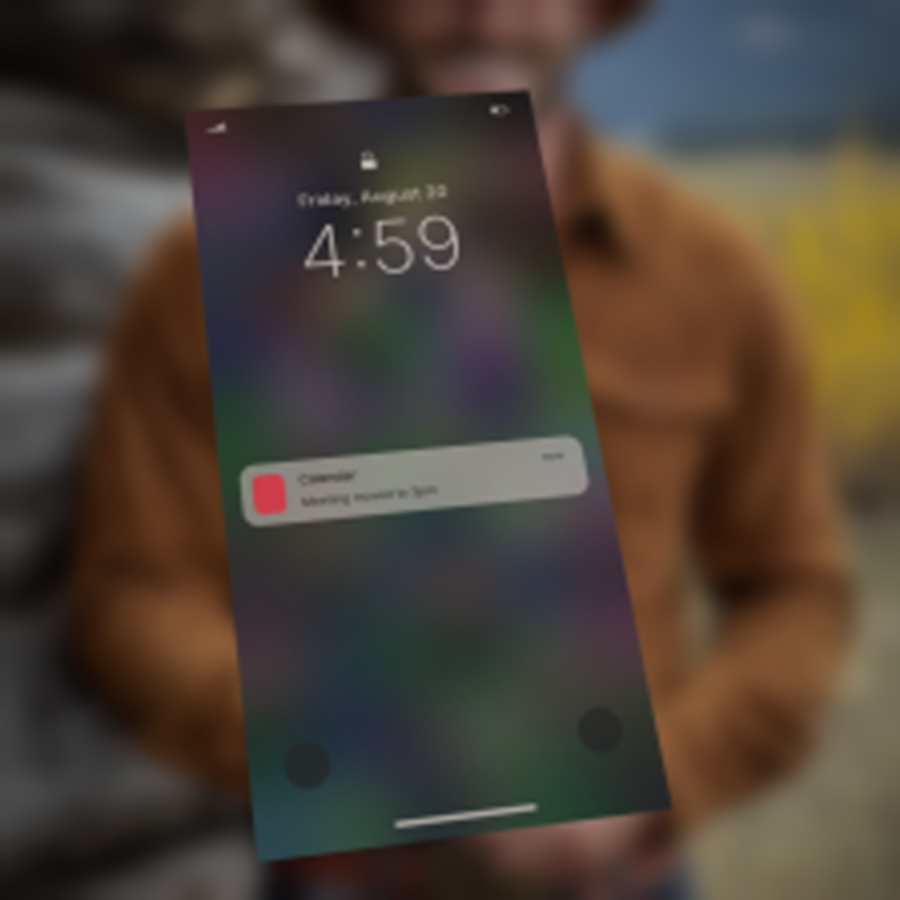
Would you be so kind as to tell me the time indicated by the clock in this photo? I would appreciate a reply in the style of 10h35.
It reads 4h59
